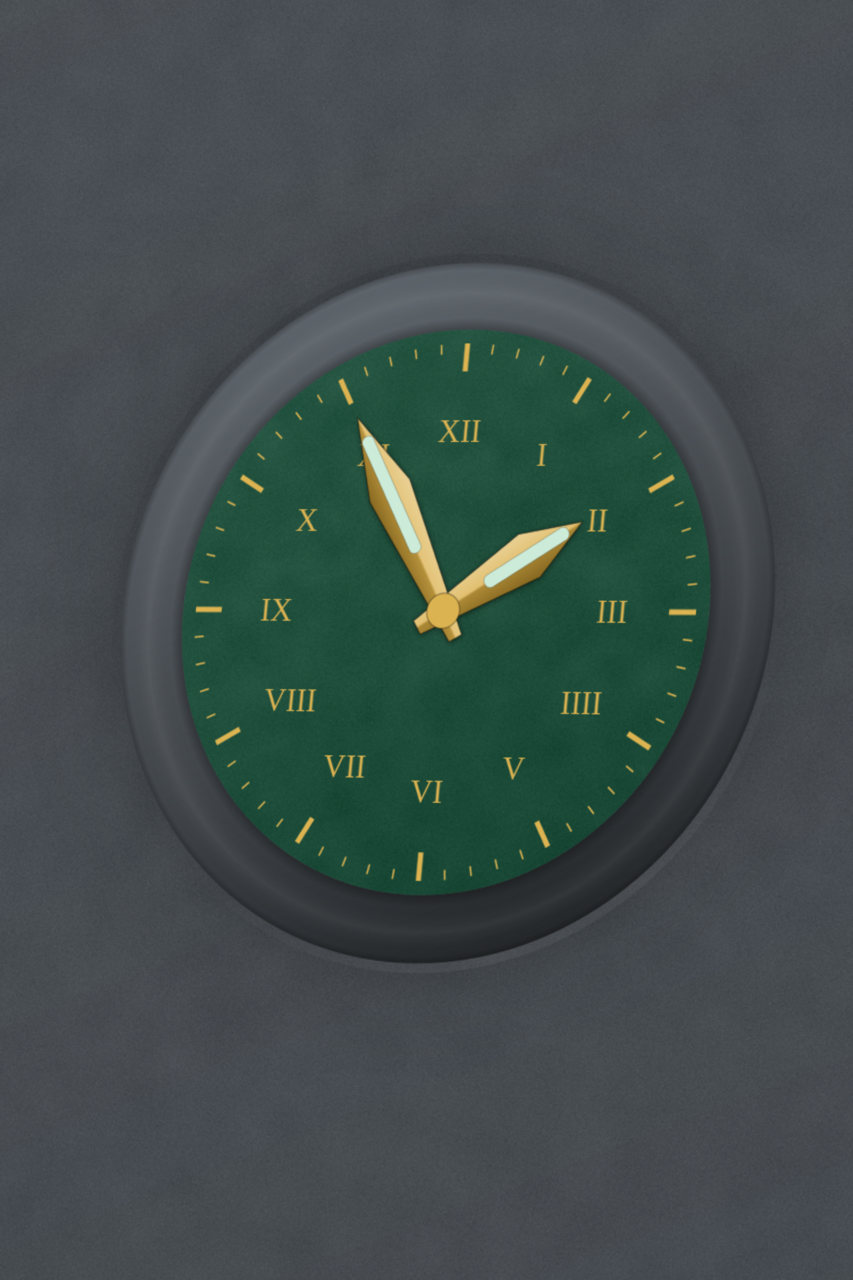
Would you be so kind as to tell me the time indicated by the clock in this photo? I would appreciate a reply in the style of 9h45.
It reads 1h55
